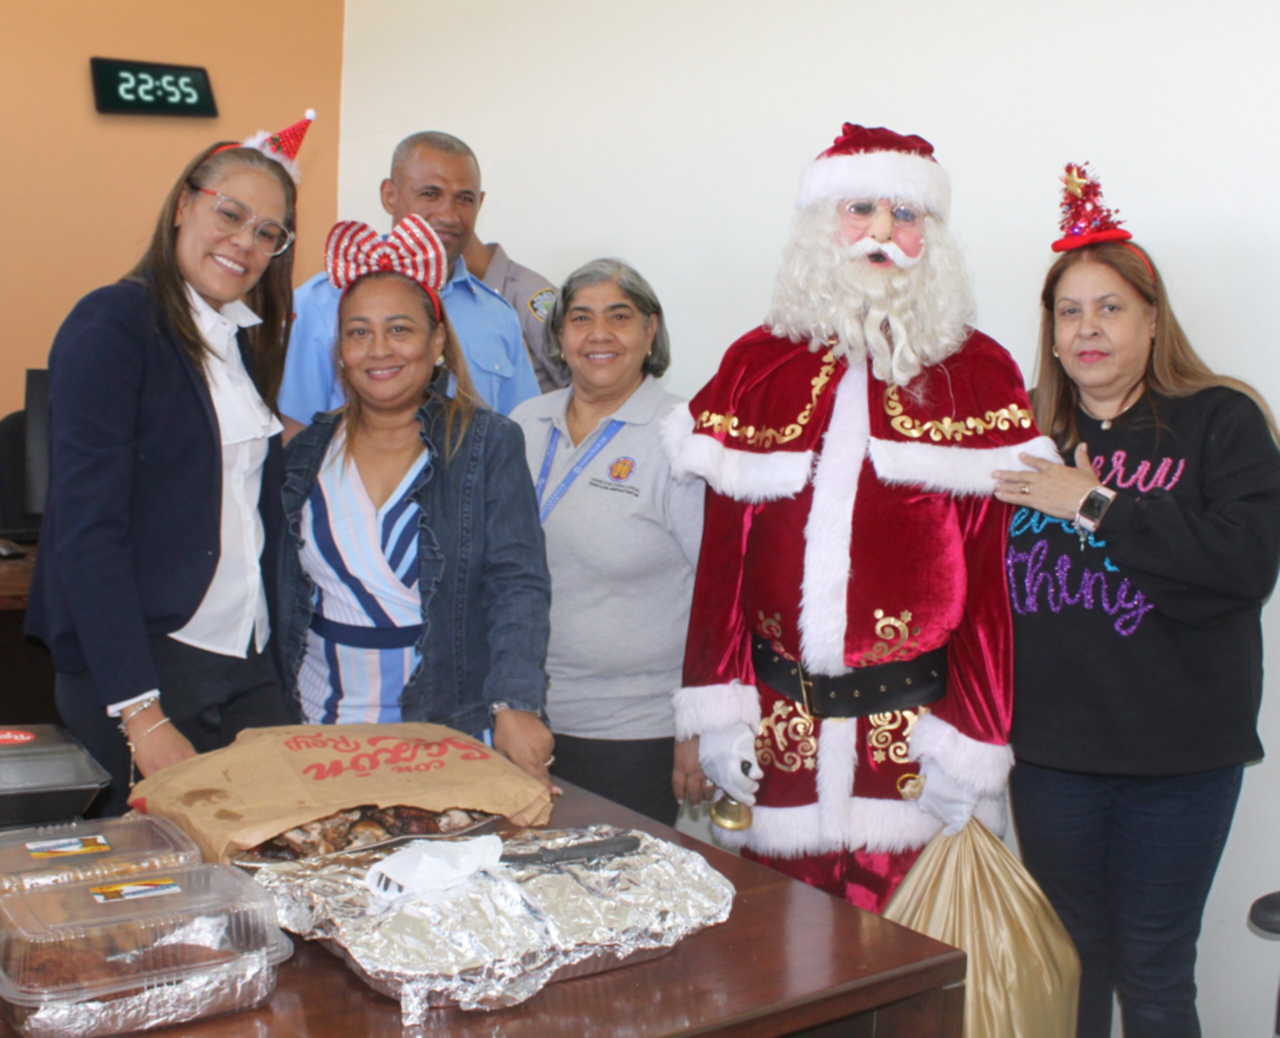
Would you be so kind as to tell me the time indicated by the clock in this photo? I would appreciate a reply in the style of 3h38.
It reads 22h55
